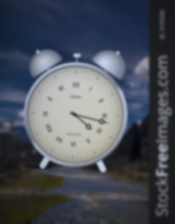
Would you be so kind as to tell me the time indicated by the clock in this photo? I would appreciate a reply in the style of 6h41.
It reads 4h17
